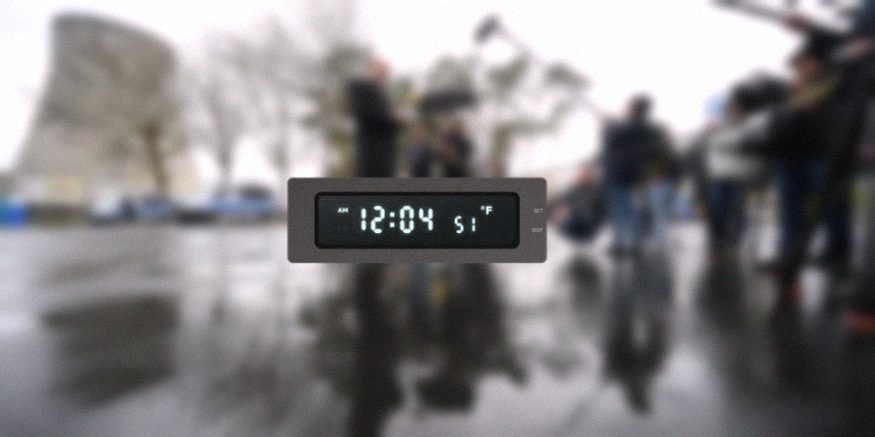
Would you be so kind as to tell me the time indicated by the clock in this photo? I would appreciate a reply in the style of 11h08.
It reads 12h04
